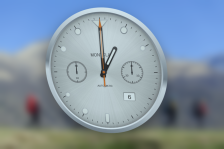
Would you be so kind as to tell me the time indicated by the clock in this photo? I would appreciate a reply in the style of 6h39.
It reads 1h00
